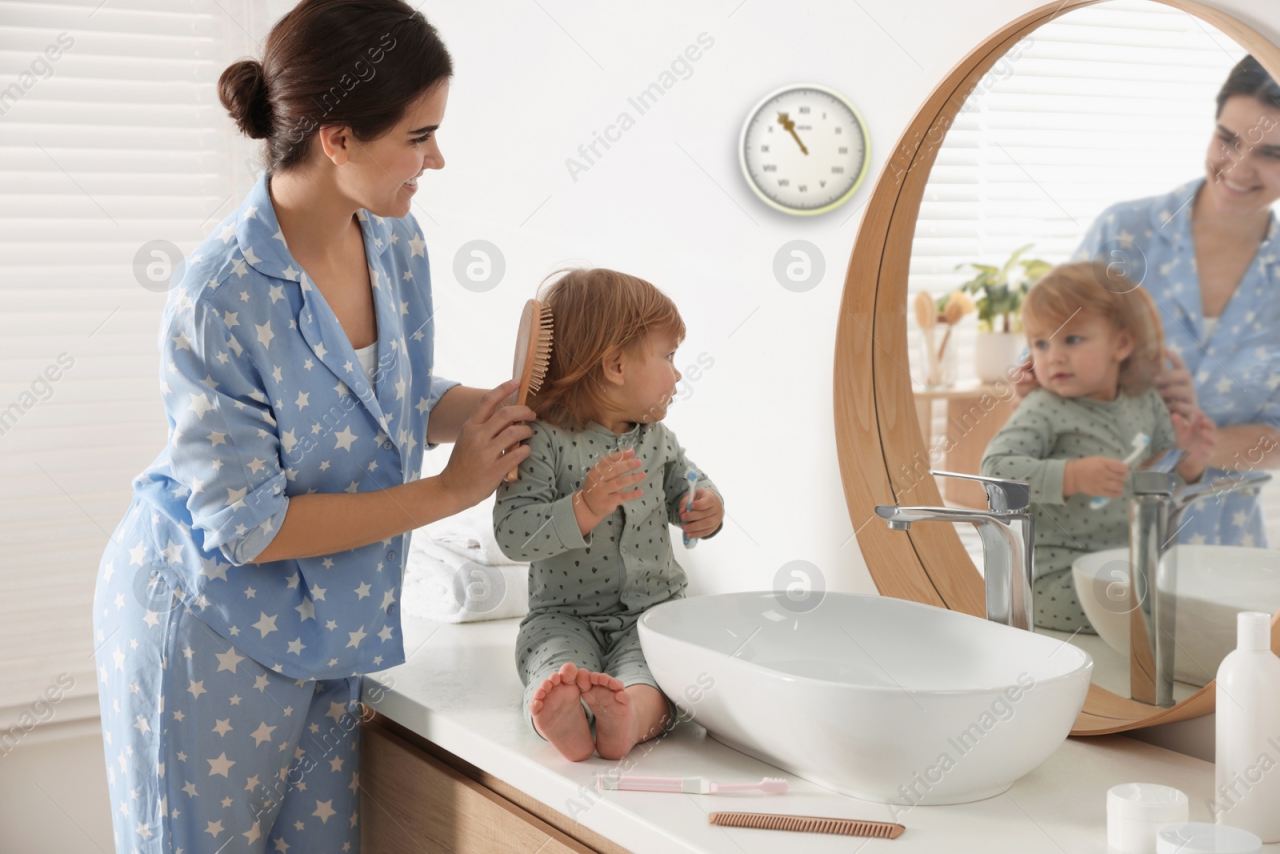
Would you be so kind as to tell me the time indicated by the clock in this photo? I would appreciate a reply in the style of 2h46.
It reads 10h54
